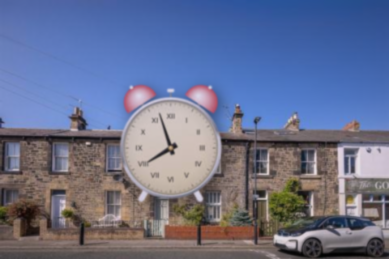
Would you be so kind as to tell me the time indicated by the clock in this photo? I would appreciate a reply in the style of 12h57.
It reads 7h57
